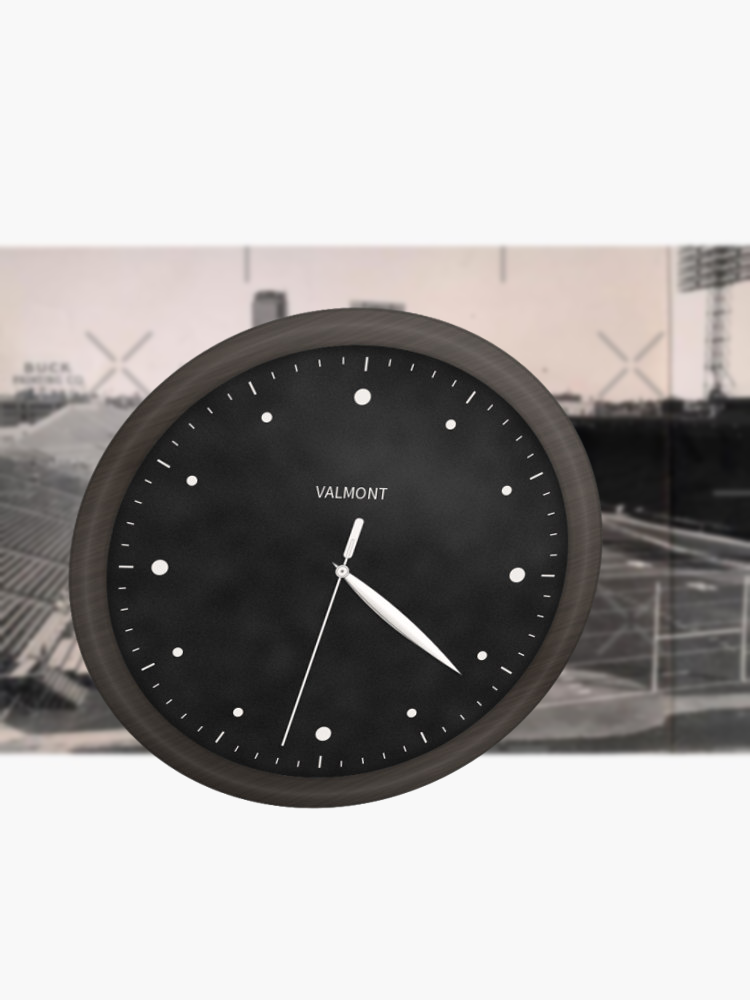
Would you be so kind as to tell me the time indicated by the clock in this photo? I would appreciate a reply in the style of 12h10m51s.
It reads 4h21m32s
